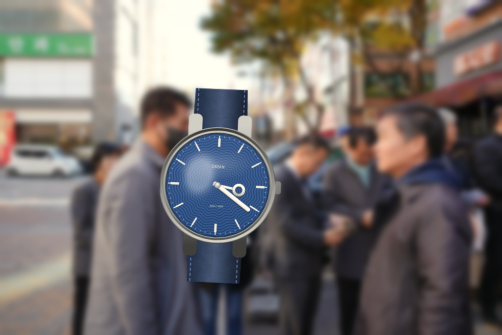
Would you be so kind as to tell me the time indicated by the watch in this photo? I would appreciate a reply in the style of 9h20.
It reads 3h21
